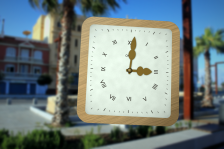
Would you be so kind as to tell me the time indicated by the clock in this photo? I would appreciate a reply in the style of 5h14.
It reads 3h01
